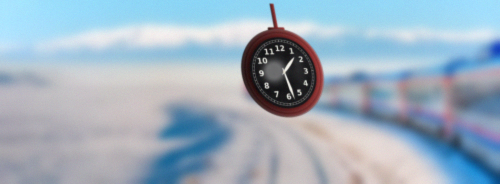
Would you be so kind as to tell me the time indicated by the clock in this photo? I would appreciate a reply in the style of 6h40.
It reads 1h28
